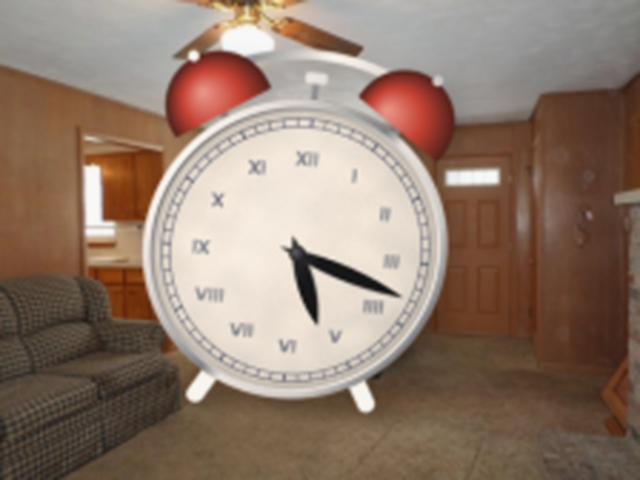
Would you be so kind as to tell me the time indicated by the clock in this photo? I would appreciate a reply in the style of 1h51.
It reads 5h18
